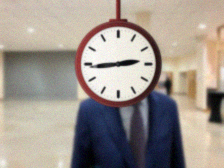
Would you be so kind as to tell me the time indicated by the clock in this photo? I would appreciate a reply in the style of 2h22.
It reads 2h44
